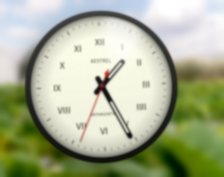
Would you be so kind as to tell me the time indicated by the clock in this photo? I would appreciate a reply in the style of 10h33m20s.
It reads 1h25m34s
